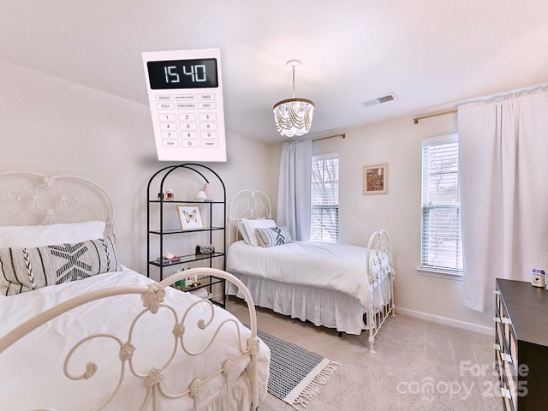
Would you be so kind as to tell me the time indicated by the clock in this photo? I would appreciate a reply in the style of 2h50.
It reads 15h40
